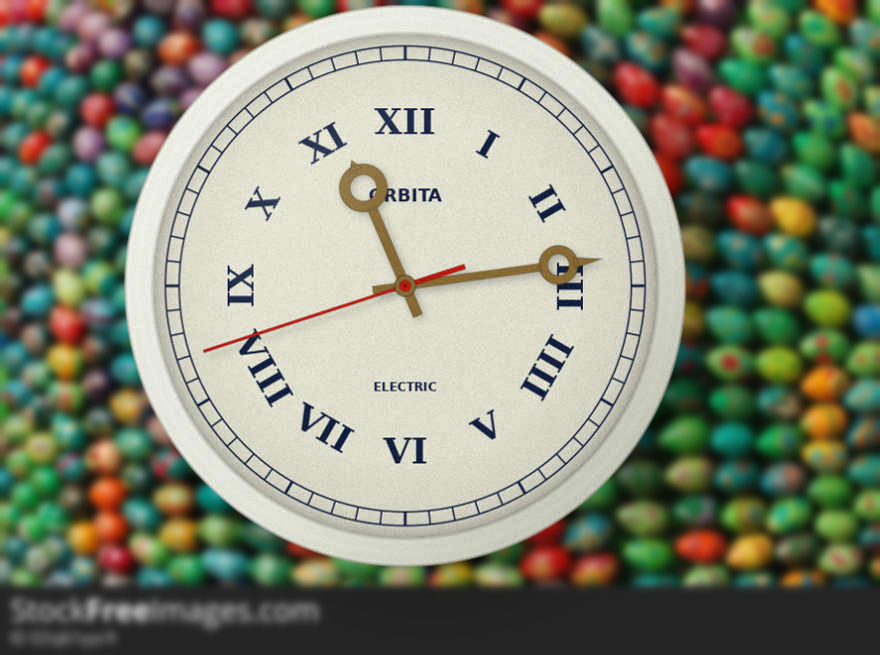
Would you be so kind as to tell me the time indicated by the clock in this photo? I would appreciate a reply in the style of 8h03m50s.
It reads 11h13m42s
